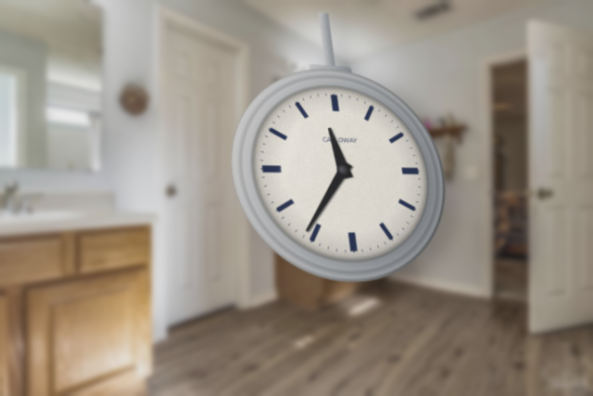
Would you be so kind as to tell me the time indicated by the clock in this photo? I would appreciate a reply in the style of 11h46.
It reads 11h36
